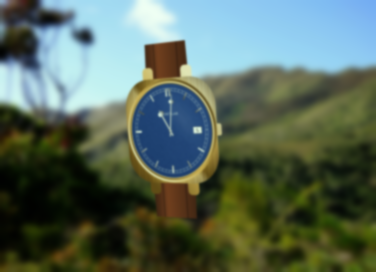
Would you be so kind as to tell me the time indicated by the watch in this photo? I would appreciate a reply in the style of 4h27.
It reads 11h01
